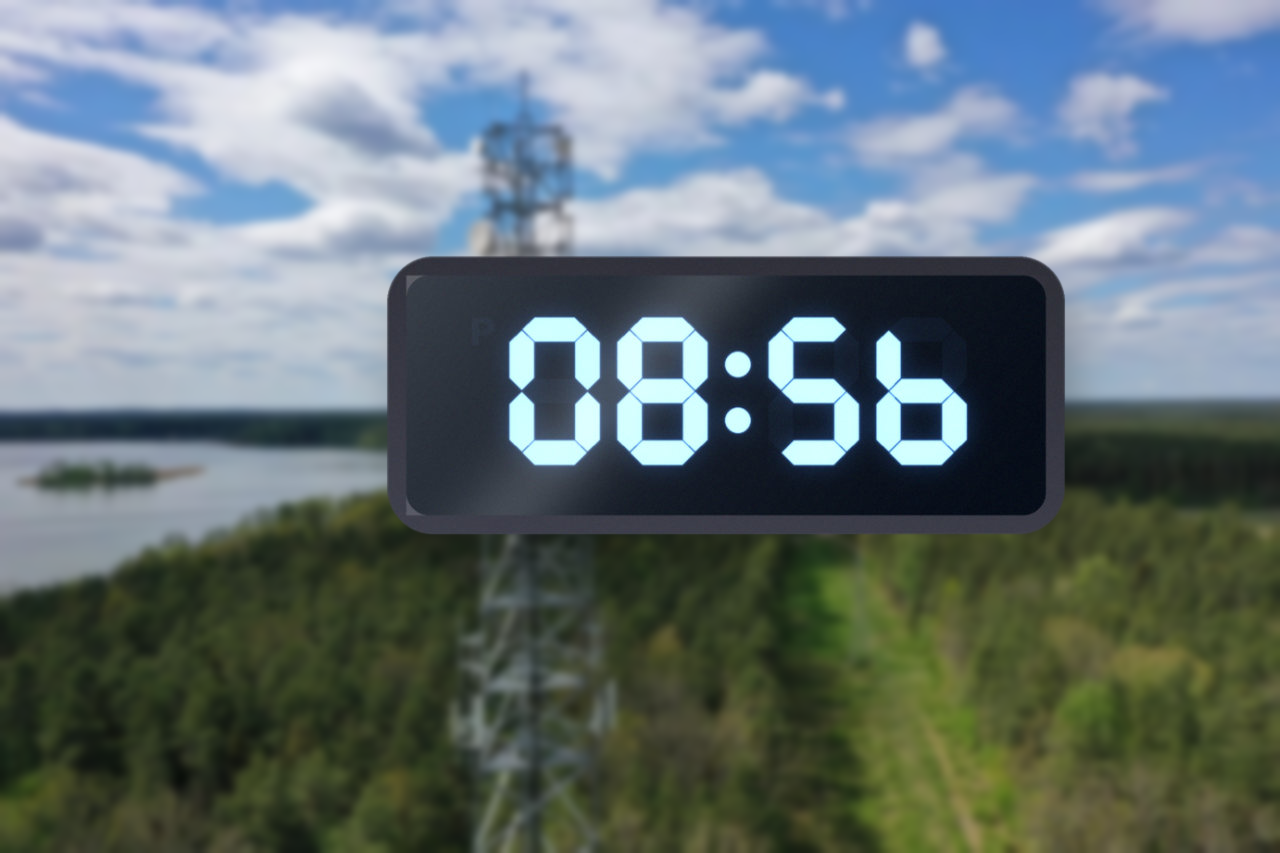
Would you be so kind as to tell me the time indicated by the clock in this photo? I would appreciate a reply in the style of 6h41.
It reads 8h56
